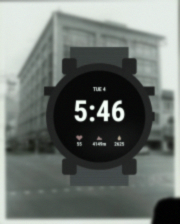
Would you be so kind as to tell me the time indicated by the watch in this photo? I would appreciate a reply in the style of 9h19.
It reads 5h46
